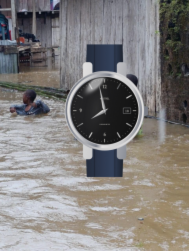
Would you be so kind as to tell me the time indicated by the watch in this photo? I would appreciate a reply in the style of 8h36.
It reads 7h58
